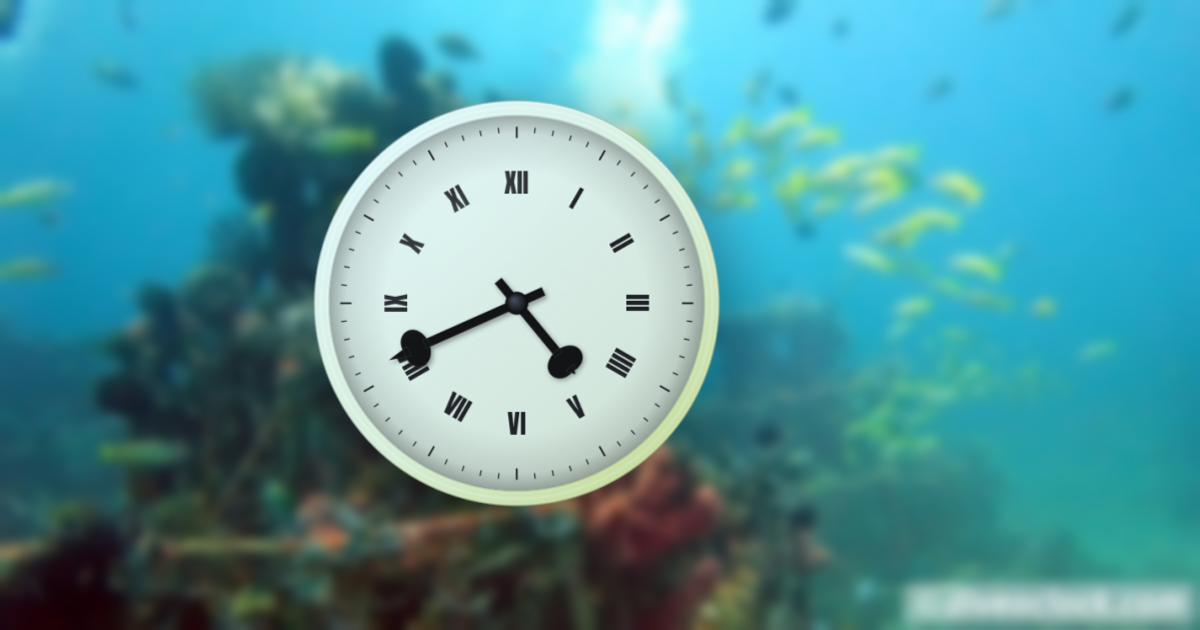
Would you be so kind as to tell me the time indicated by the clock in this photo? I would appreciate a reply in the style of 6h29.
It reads 4h41
